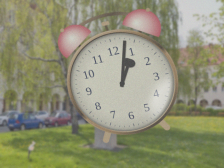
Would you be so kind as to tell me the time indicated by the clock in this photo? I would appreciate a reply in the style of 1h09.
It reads 1h03
